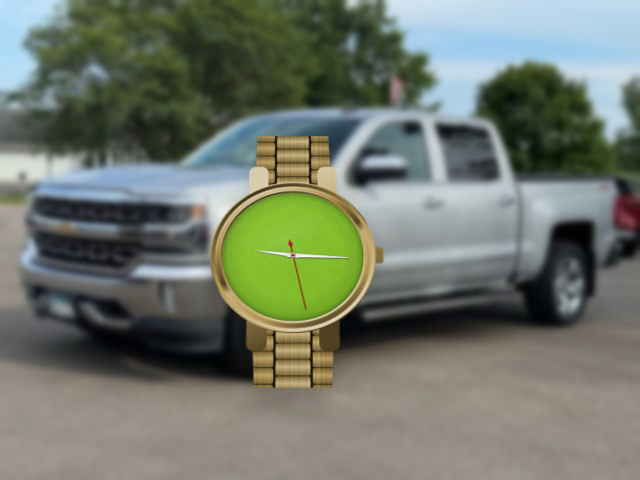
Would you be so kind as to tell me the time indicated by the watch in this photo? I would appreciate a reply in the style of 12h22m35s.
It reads 9h15m28s
